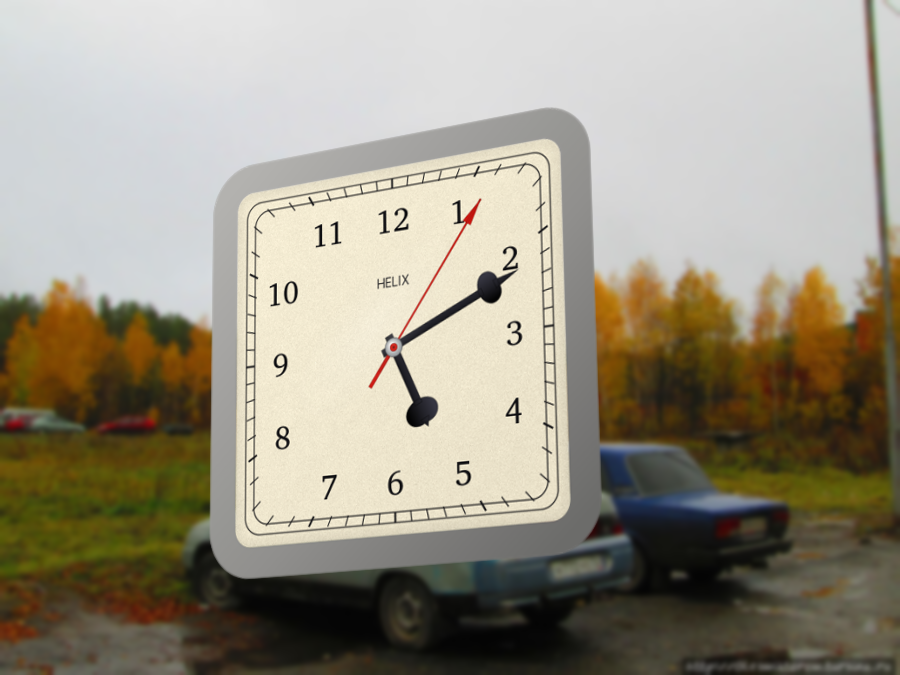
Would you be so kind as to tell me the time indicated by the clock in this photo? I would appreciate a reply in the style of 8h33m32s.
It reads 5h11m06s
